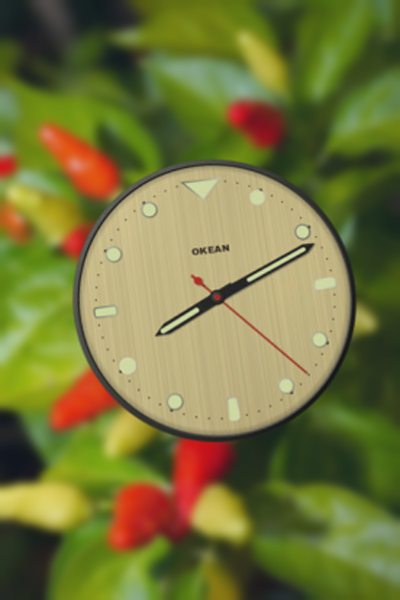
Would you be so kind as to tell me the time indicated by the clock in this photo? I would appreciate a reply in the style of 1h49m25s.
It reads 8h11m23s
